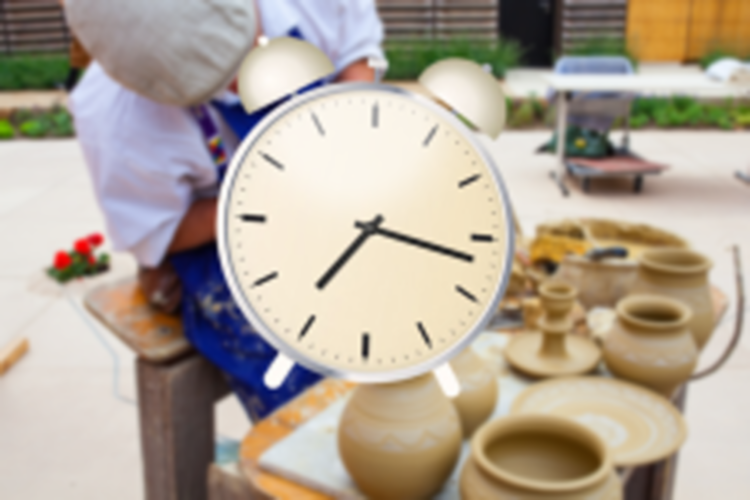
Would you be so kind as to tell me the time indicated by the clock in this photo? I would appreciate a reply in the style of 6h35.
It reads 7h17
